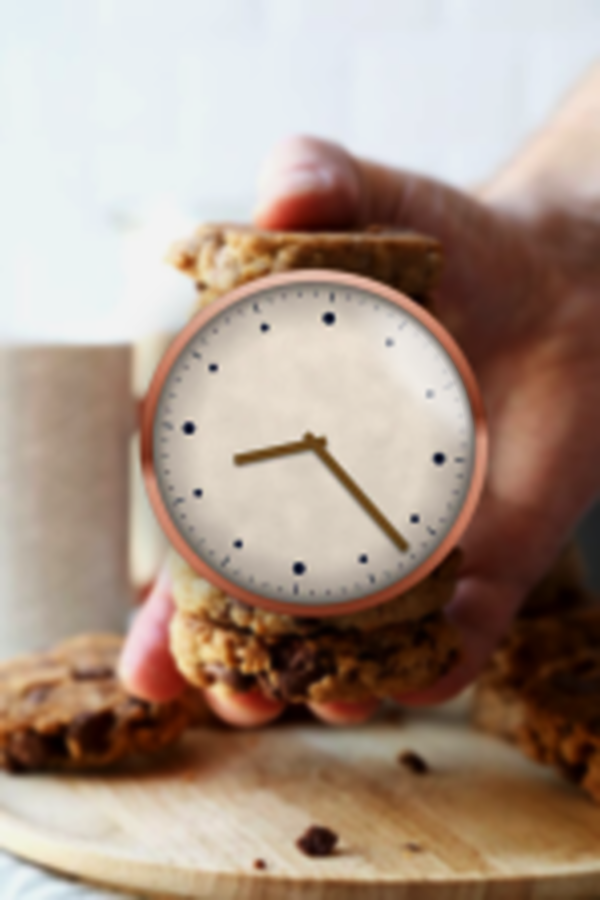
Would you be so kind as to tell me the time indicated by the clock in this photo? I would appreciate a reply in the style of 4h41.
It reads 8h22
